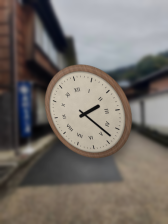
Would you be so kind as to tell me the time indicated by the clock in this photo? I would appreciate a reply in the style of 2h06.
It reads 2h23
